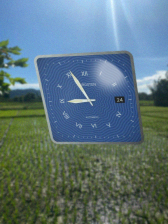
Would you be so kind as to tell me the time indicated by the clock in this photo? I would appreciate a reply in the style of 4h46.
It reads 8h56
